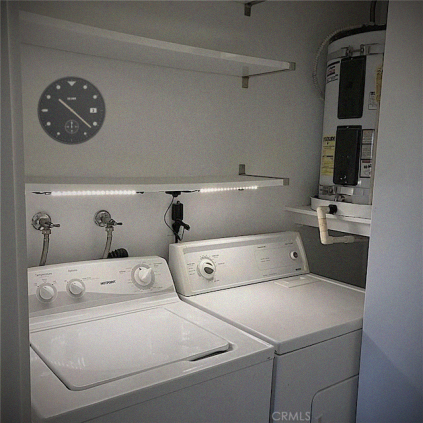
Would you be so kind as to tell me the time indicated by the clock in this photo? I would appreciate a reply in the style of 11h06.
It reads 10h22
